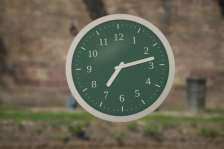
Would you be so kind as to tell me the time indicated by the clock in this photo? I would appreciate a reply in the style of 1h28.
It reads 7h13
